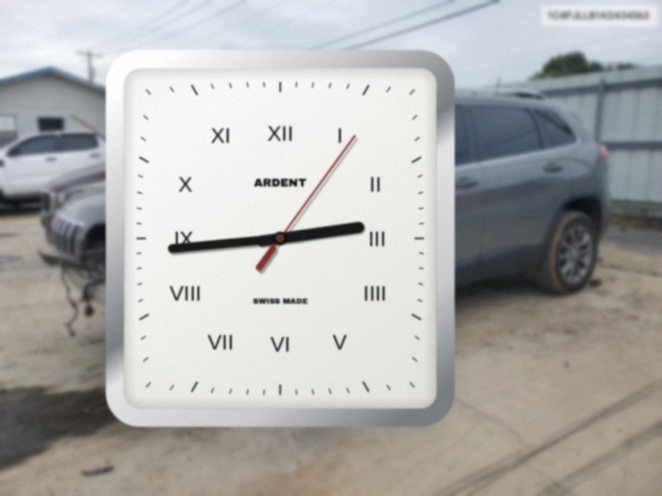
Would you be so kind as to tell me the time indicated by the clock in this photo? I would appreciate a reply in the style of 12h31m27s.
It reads 2h44m06s
